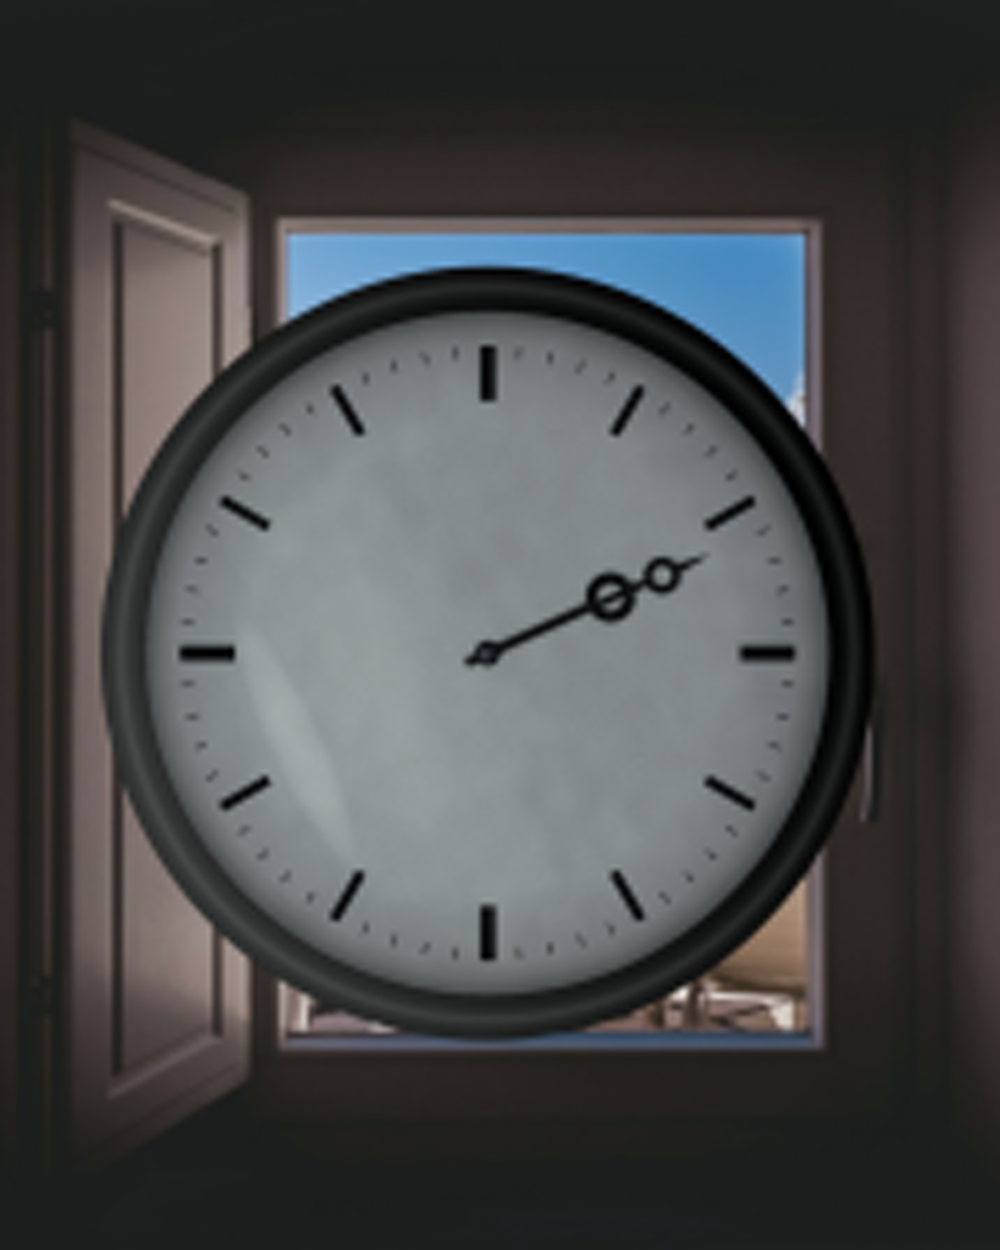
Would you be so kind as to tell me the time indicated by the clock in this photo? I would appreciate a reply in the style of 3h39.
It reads 2h11
